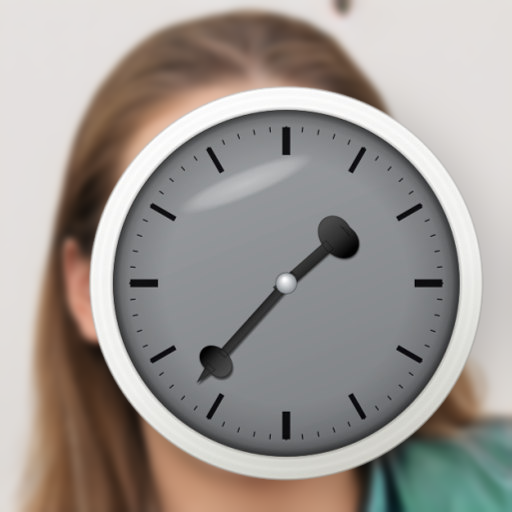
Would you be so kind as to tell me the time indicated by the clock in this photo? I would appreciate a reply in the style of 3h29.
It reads 1h37
